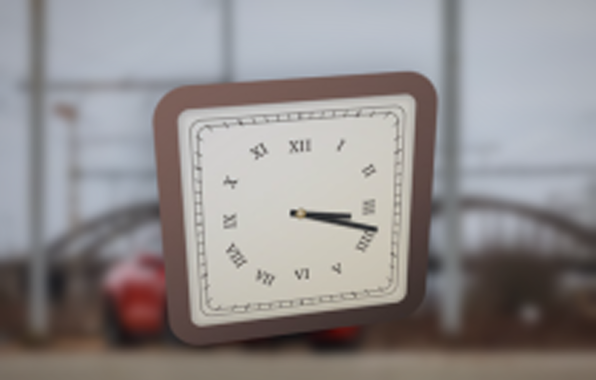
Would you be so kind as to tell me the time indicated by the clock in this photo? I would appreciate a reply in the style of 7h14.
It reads 3h18
